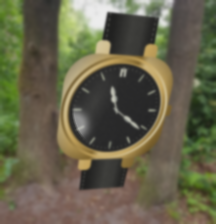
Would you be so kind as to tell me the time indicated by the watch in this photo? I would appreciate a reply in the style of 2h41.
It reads 11h21
